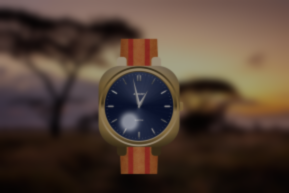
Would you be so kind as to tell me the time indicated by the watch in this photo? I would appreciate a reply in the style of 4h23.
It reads 12h58
